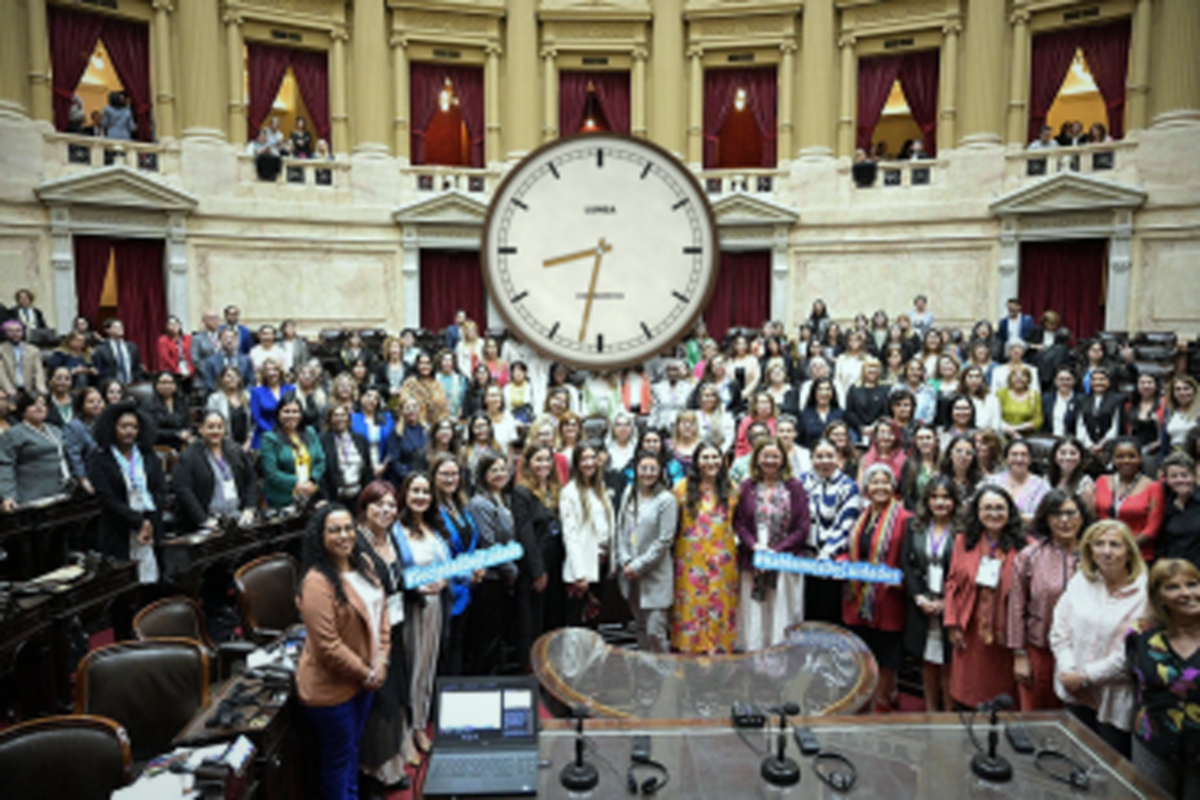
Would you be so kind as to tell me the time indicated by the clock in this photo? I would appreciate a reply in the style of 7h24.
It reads 8h32
